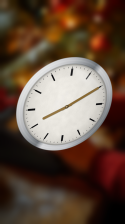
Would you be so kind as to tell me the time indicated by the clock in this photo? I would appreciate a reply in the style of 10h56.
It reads 8h10
